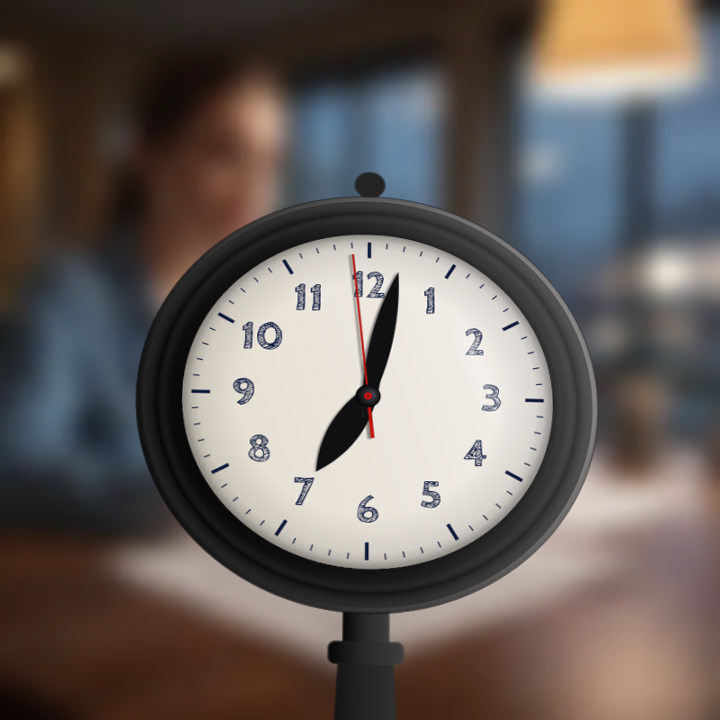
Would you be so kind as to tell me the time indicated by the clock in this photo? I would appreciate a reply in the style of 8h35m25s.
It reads 7h01m59s
